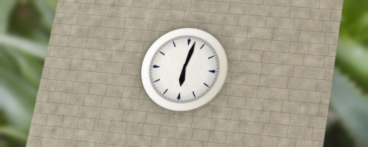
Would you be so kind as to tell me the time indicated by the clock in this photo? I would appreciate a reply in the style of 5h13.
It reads 6h02
